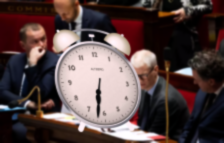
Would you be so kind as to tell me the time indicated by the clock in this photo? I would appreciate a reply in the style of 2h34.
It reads 6h32
